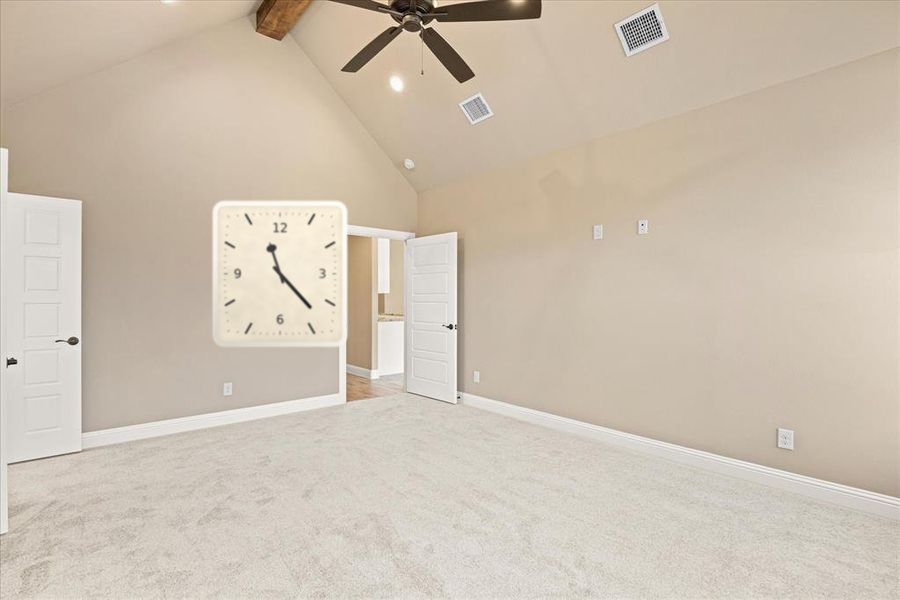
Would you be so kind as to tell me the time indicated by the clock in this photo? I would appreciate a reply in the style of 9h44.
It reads 11h23
